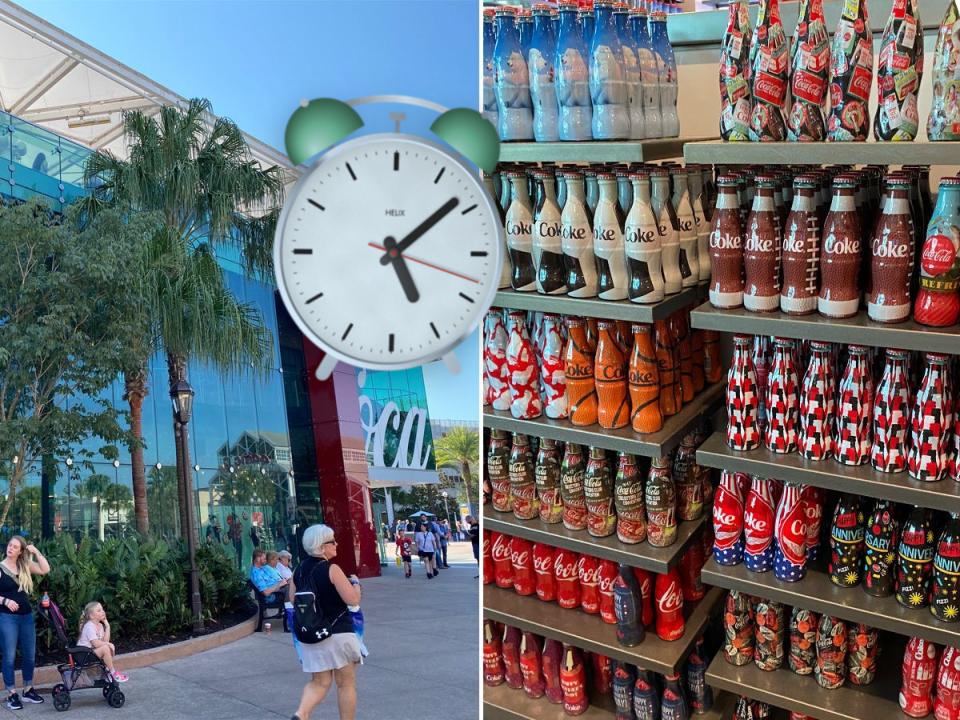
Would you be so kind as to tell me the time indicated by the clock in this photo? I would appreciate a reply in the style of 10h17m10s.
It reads 5h08m18s
